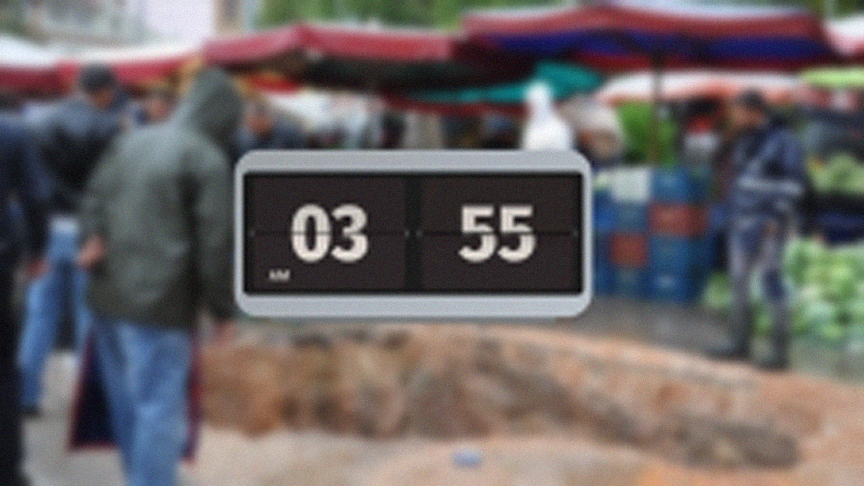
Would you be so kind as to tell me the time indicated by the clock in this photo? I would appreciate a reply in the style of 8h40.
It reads 3h55
